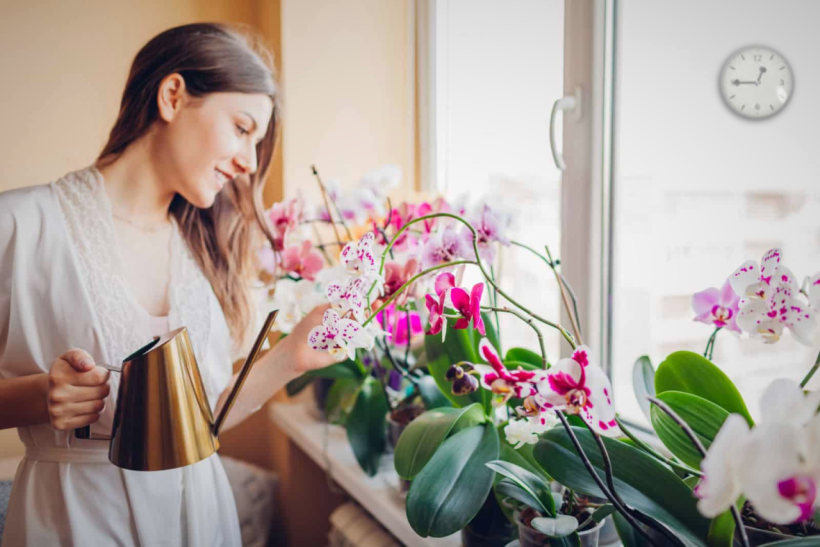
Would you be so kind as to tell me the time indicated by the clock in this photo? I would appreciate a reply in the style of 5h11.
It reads 12h45
